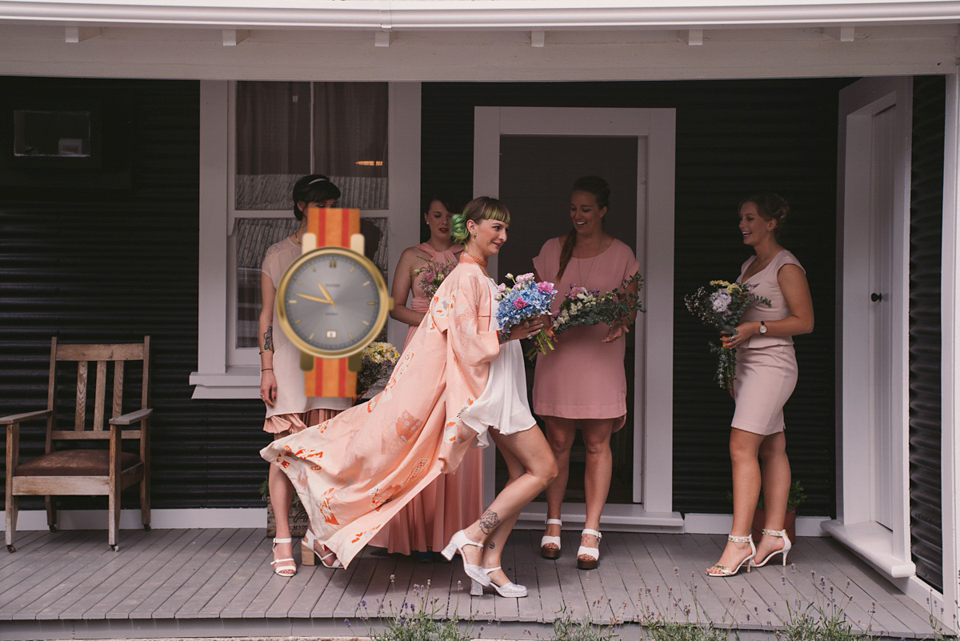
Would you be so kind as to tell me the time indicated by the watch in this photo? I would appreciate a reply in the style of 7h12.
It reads 10h47
